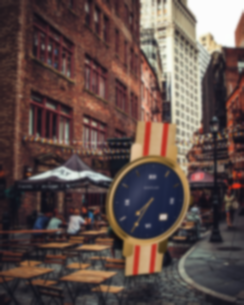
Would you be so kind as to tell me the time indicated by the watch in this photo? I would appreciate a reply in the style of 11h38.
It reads 7h35
